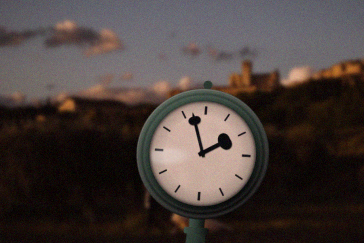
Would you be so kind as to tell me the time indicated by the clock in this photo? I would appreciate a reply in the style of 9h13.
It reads 1h57
